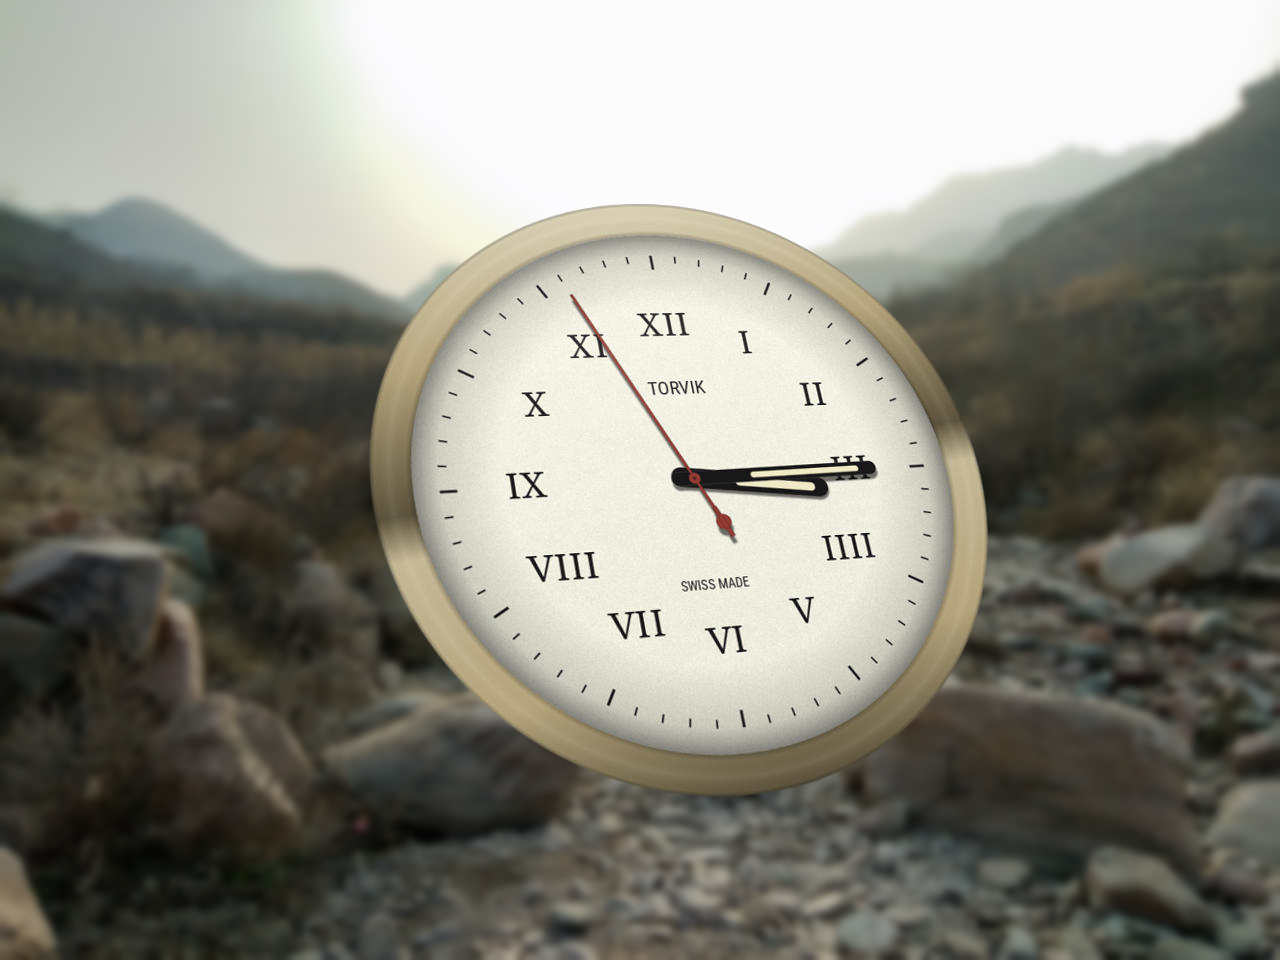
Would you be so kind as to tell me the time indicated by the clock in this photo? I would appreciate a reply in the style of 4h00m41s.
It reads 3h14m56s
